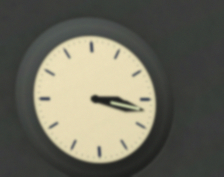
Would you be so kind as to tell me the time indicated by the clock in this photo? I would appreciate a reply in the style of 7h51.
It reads 3h17
